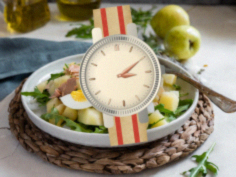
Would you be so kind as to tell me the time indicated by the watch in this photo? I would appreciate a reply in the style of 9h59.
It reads 3h10
